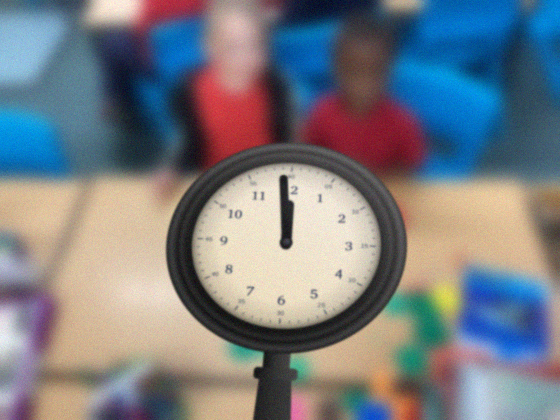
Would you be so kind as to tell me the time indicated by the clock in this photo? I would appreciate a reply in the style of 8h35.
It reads 11h59
